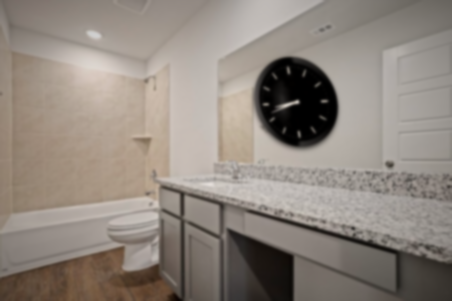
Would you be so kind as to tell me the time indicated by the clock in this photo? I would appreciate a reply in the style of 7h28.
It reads 8h42
